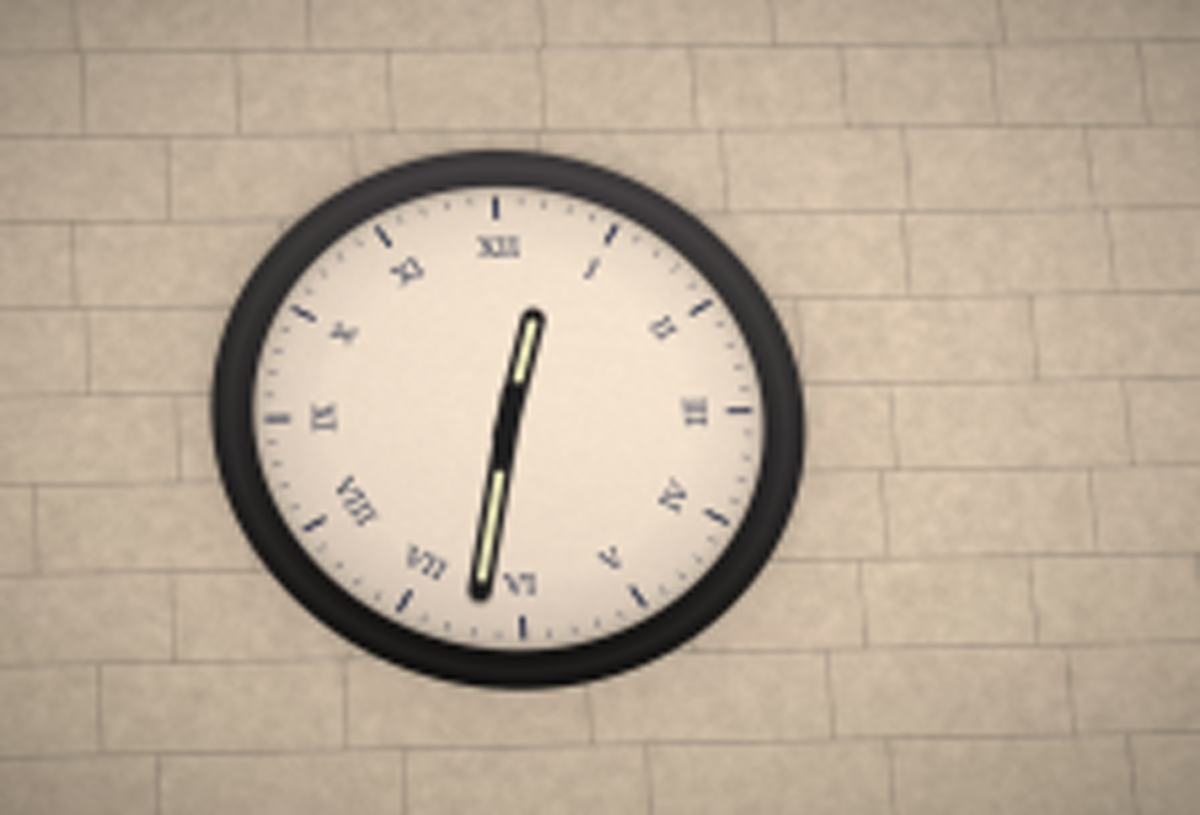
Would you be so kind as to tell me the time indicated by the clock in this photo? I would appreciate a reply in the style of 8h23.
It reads 12h32
